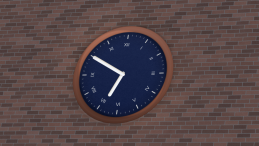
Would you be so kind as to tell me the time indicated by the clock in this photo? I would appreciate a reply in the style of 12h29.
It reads 6h50
